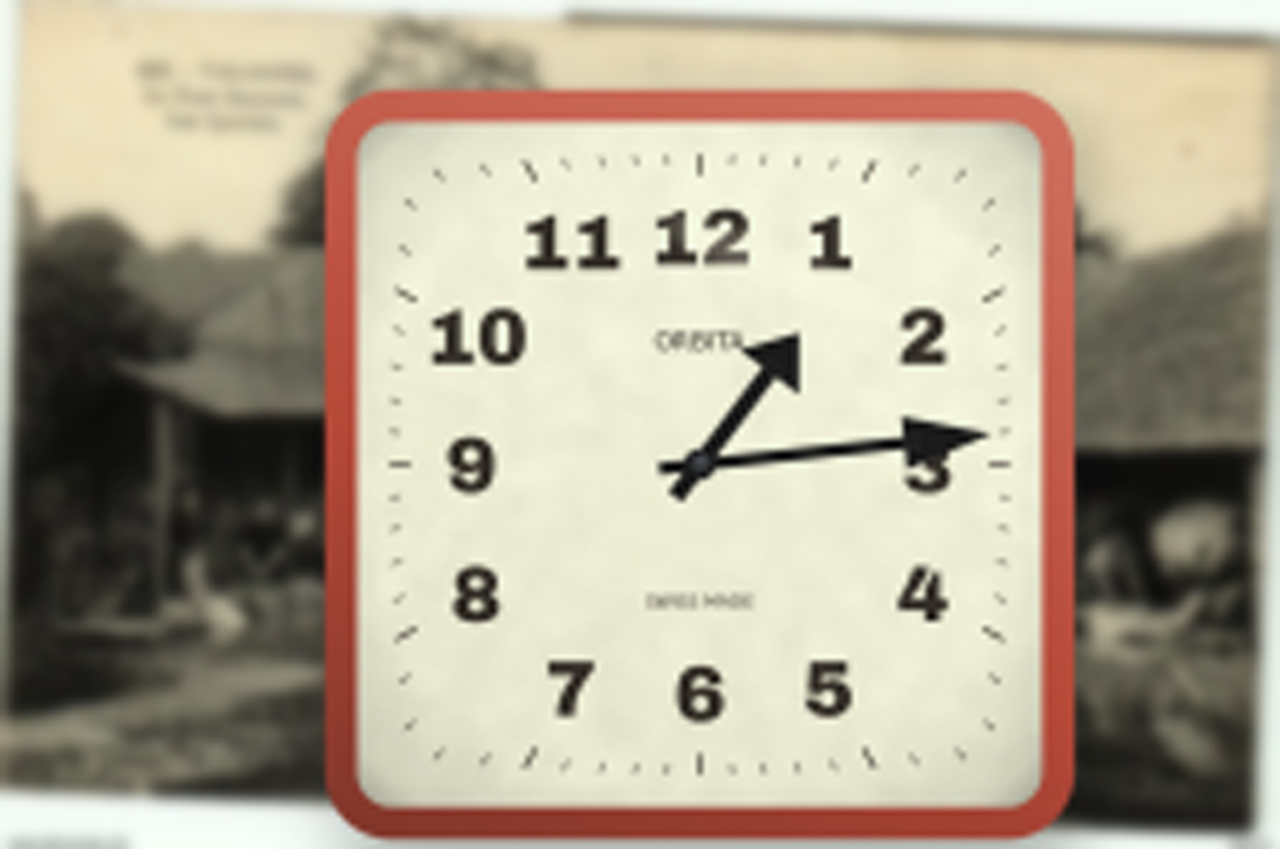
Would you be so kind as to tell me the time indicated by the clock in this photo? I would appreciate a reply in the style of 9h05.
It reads 1h14
